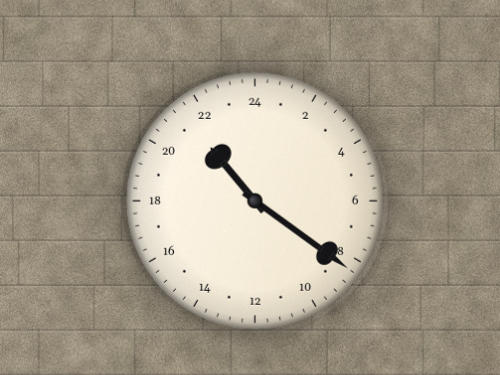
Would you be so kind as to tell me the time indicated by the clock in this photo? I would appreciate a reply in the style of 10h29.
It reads 21h21
